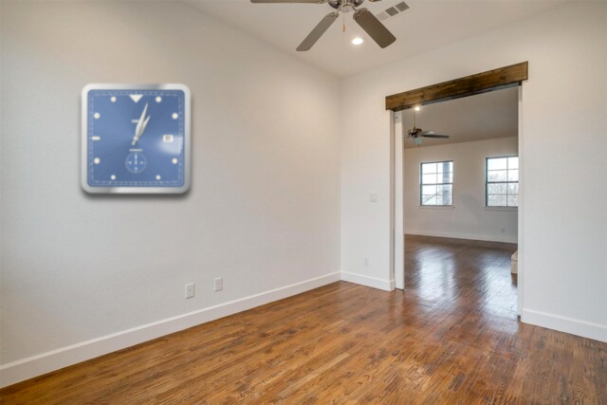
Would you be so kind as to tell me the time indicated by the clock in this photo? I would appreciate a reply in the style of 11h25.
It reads 1h03
